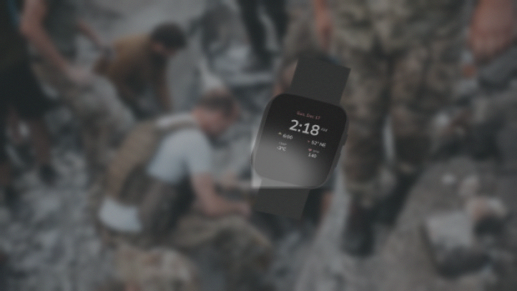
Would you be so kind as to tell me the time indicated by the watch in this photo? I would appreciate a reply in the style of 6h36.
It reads 2h18
